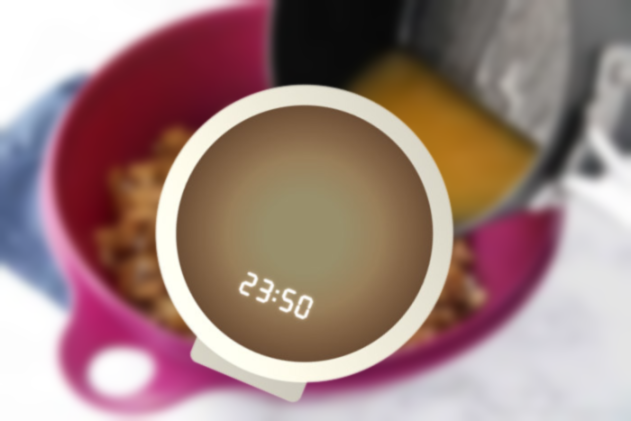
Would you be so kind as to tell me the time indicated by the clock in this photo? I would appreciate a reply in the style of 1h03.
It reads 23h50
